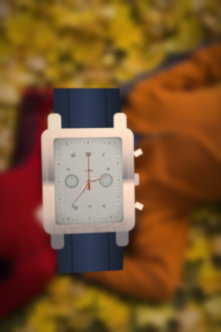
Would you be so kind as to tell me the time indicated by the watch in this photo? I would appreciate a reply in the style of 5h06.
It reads 2h36
